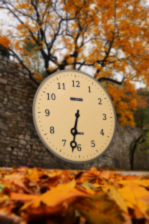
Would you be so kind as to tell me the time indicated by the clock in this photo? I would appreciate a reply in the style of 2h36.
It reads 6h32
